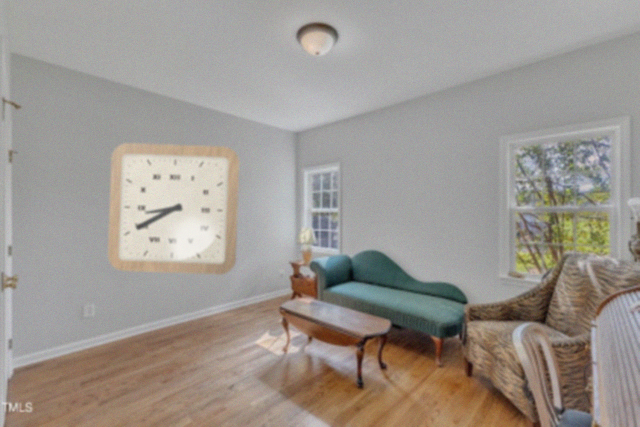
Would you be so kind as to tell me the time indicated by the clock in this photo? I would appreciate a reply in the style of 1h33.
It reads 8h40
